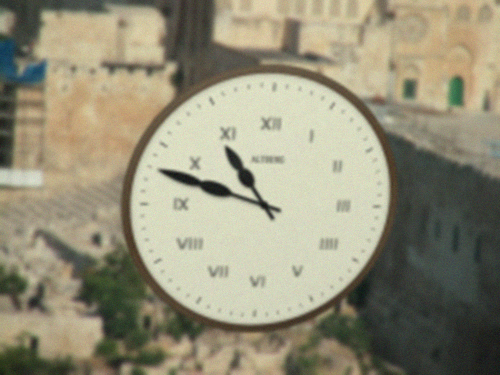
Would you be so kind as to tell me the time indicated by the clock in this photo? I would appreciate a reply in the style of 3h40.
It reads 10h48
